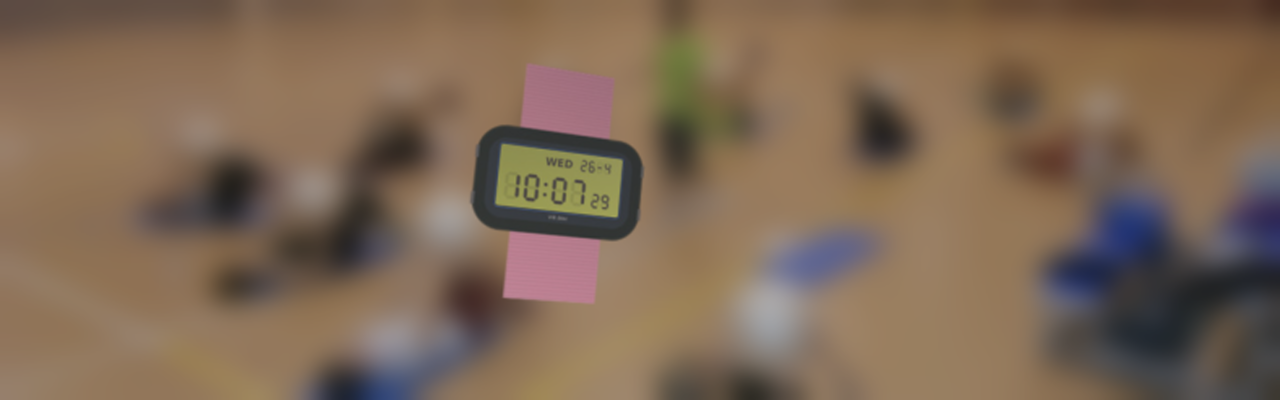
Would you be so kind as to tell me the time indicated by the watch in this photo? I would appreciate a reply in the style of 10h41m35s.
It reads 10h07m29s
